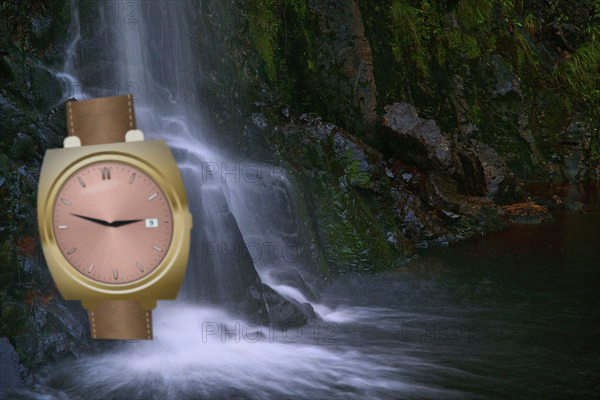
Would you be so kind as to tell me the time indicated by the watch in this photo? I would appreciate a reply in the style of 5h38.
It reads 2h48
